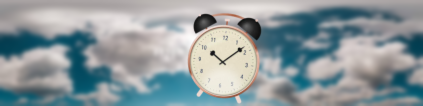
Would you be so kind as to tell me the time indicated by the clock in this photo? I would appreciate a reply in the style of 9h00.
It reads 10h08
